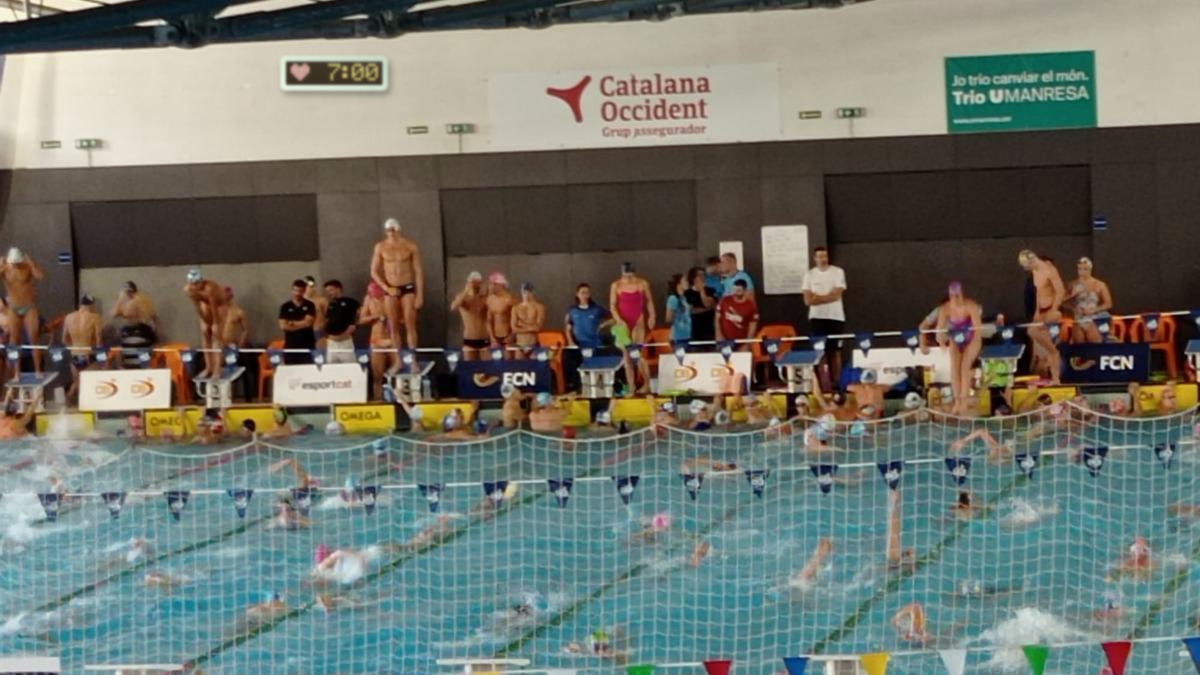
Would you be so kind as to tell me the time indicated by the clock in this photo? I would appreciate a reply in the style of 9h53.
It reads 7h00
